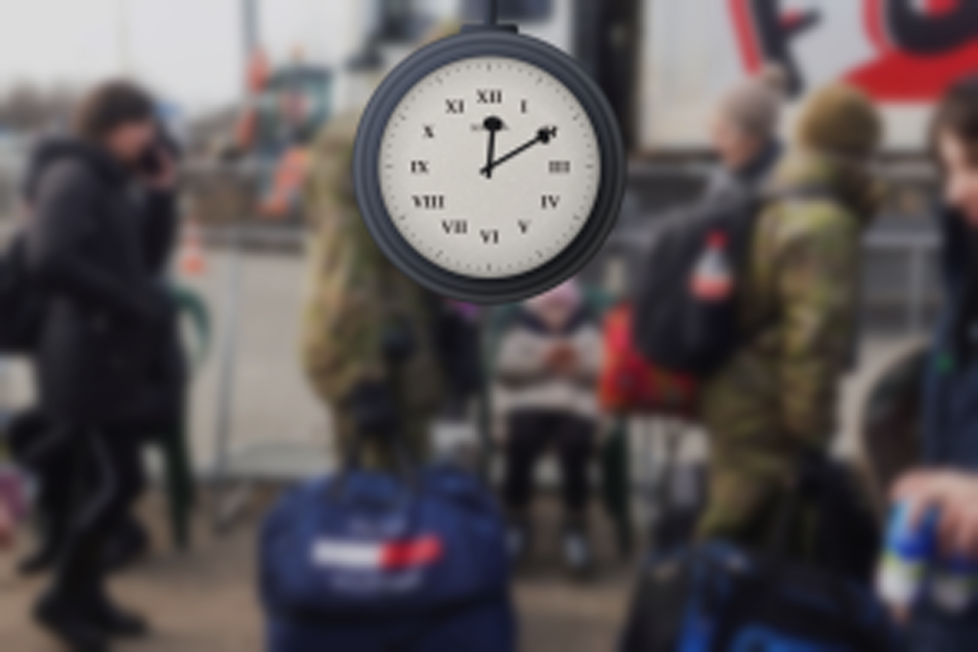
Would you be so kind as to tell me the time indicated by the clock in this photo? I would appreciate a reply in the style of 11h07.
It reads 12h10
